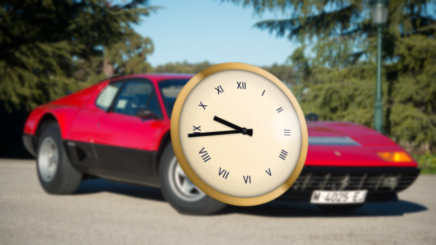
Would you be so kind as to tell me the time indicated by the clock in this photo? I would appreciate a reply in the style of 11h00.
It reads 9h44
